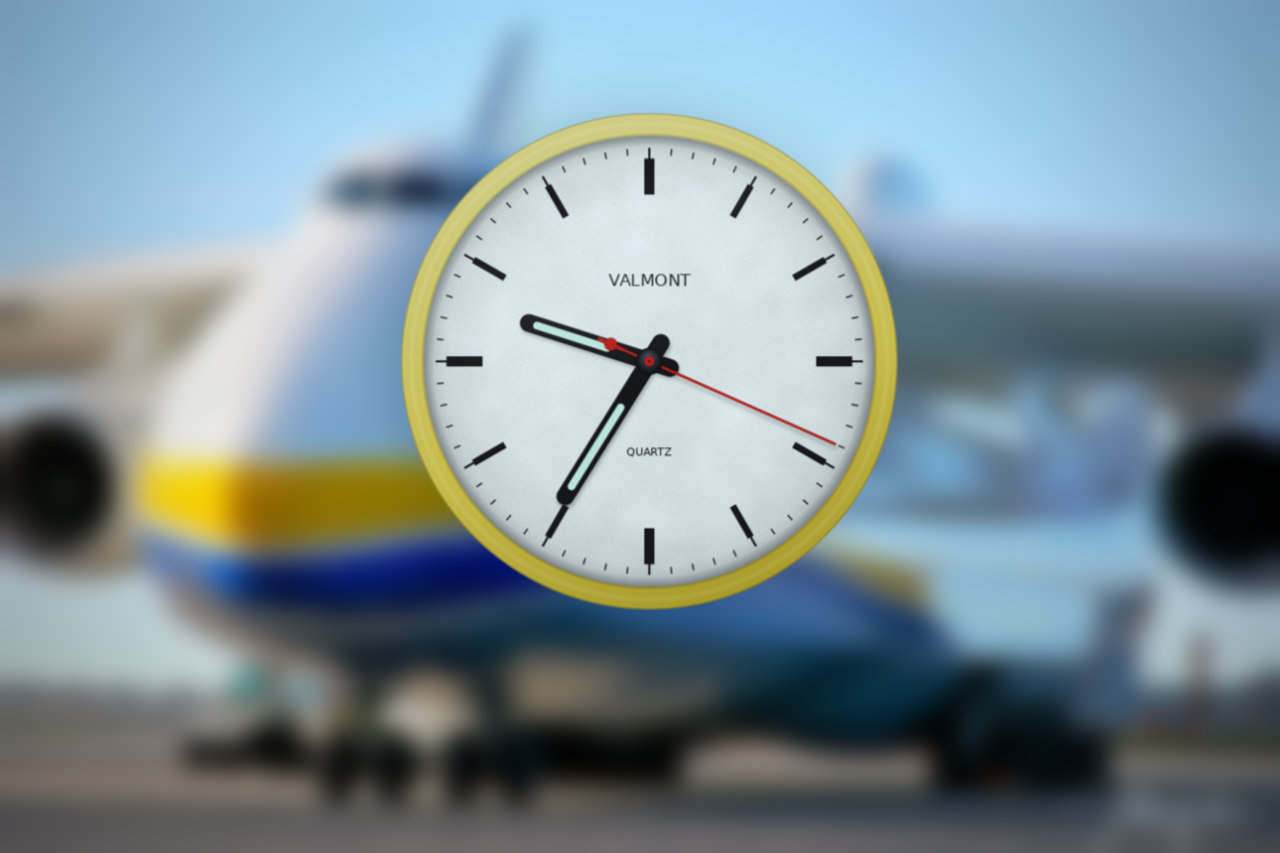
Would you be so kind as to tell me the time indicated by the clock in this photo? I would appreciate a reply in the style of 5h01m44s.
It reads 9h35m19s
